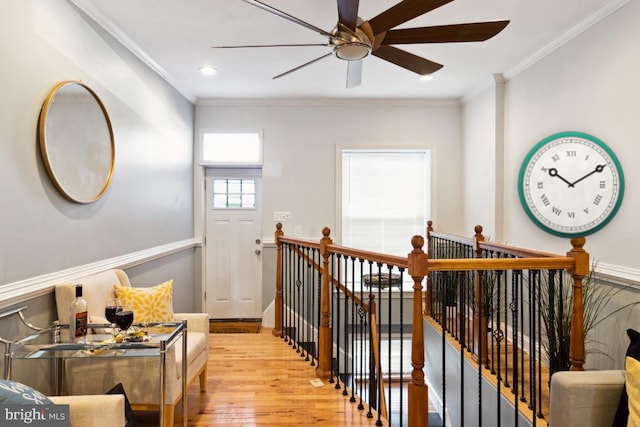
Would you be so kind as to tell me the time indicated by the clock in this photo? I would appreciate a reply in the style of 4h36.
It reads 10h10
